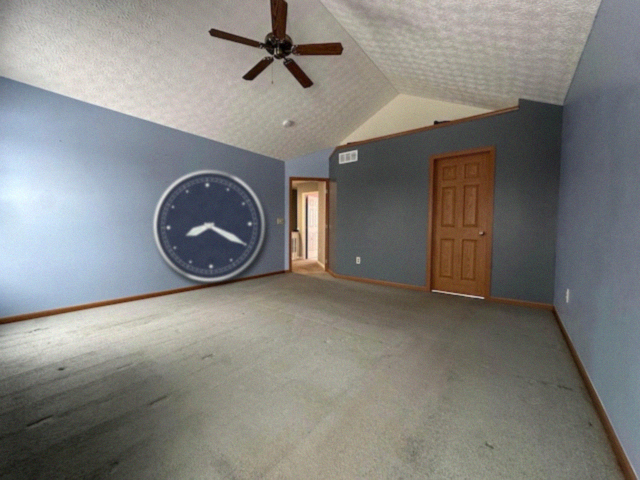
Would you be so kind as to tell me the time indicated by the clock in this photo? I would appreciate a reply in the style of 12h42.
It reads 8h20
